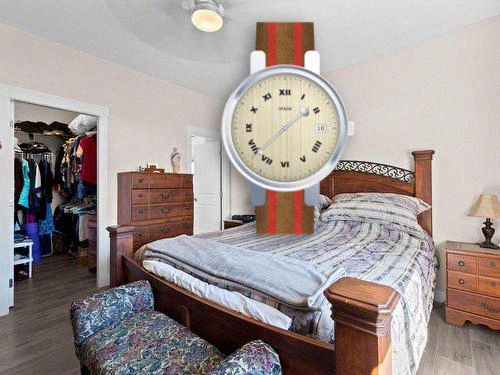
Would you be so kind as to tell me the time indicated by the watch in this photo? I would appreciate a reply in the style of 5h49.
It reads 1h38
